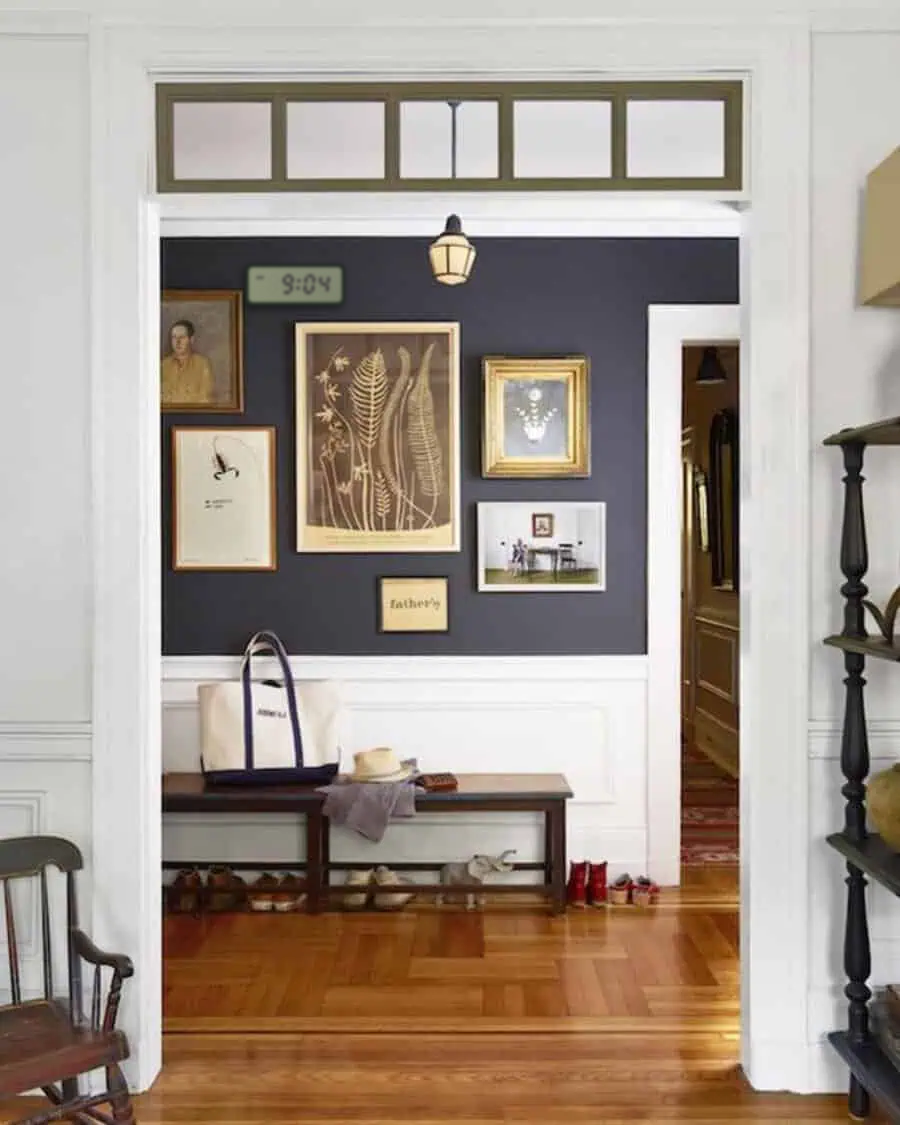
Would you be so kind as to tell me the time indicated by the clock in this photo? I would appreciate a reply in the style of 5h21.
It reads 9h04
